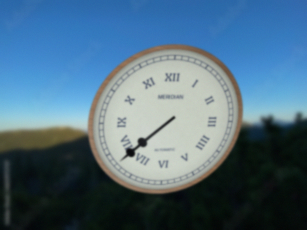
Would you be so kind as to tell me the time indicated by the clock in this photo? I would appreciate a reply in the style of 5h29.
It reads 7h38
